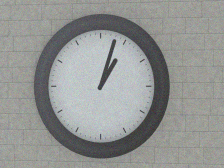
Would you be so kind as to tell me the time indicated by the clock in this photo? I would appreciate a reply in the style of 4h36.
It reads 1h03
